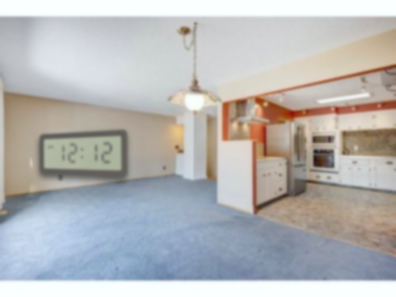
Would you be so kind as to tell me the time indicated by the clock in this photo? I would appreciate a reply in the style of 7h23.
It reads 12h12
